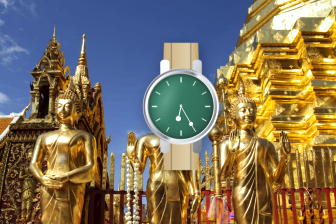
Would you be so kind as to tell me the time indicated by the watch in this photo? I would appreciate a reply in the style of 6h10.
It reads 6h25
